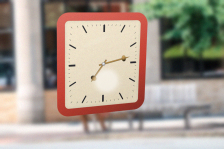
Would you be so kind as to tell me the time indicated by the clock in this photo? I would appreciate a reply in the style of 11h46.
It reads 7h13
